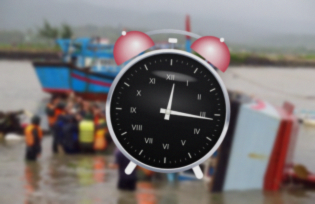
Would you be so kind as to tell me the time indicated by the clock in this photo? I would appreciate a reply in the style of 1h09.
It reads 12h16
